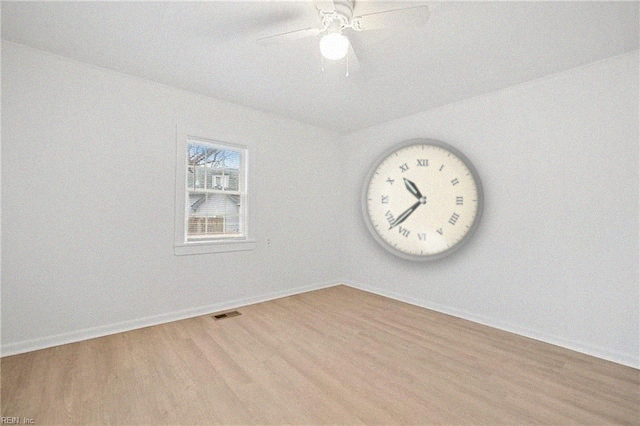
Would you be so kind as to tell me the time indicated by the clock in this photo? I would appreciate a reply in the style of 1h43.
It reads 10h38
